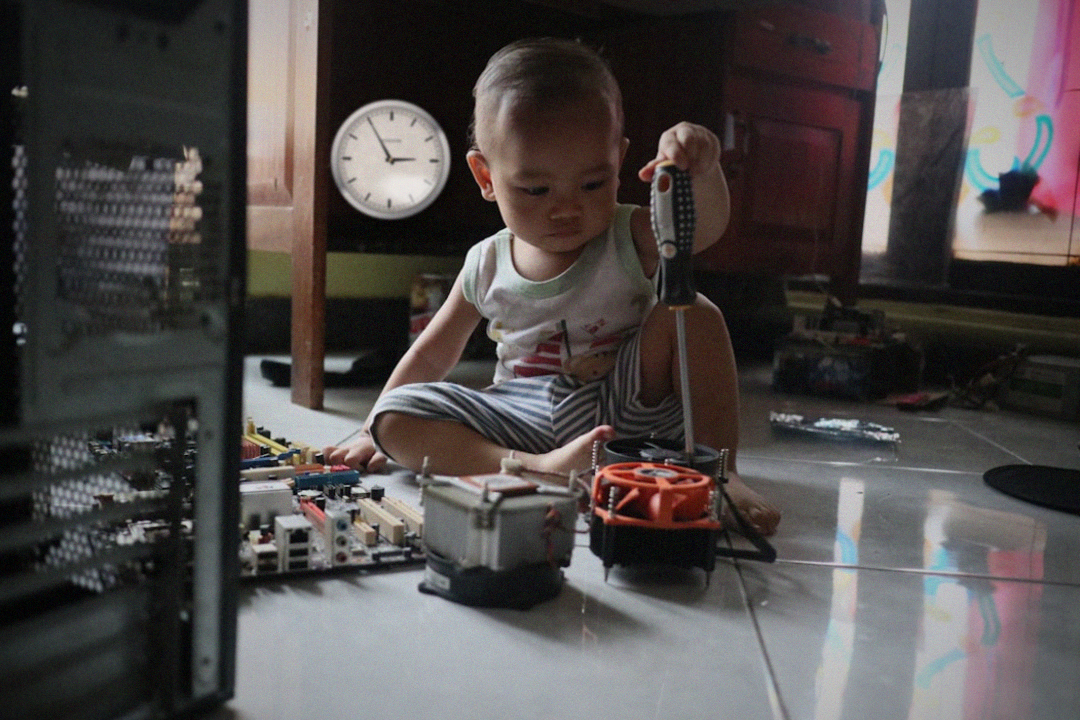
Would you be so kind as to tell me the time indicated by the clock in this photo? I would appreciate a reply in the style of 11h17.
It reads 2h55
